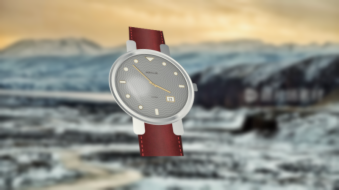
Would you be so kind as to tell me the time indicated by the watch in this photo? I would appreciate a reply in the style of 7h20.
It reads 3h53
